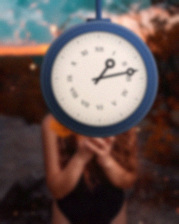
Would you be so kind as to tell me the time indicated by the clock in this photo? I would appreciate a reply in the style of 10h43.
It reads 1h13
